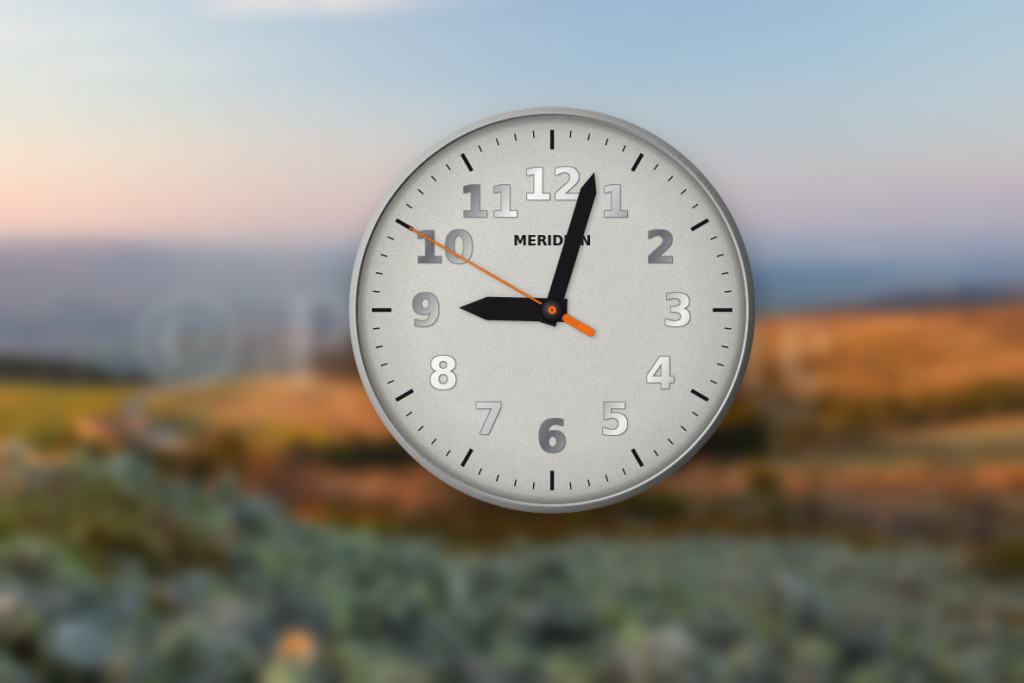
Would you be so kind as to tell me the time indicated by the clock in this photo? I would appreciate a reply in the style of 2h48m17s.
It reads 9h02m50s
